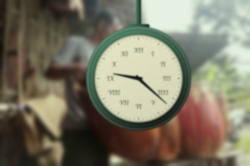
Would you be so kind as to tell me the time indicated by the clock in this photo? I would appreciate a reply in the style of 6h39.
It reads 9h22
